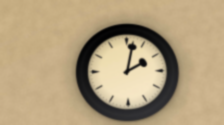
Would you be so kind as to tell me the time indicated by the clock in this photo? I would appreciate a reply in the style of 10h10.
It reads 2h02
